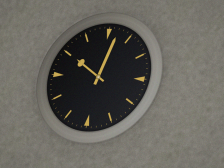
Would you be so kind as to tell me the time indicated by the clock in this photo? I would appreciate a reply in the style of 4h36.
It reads 10h02
